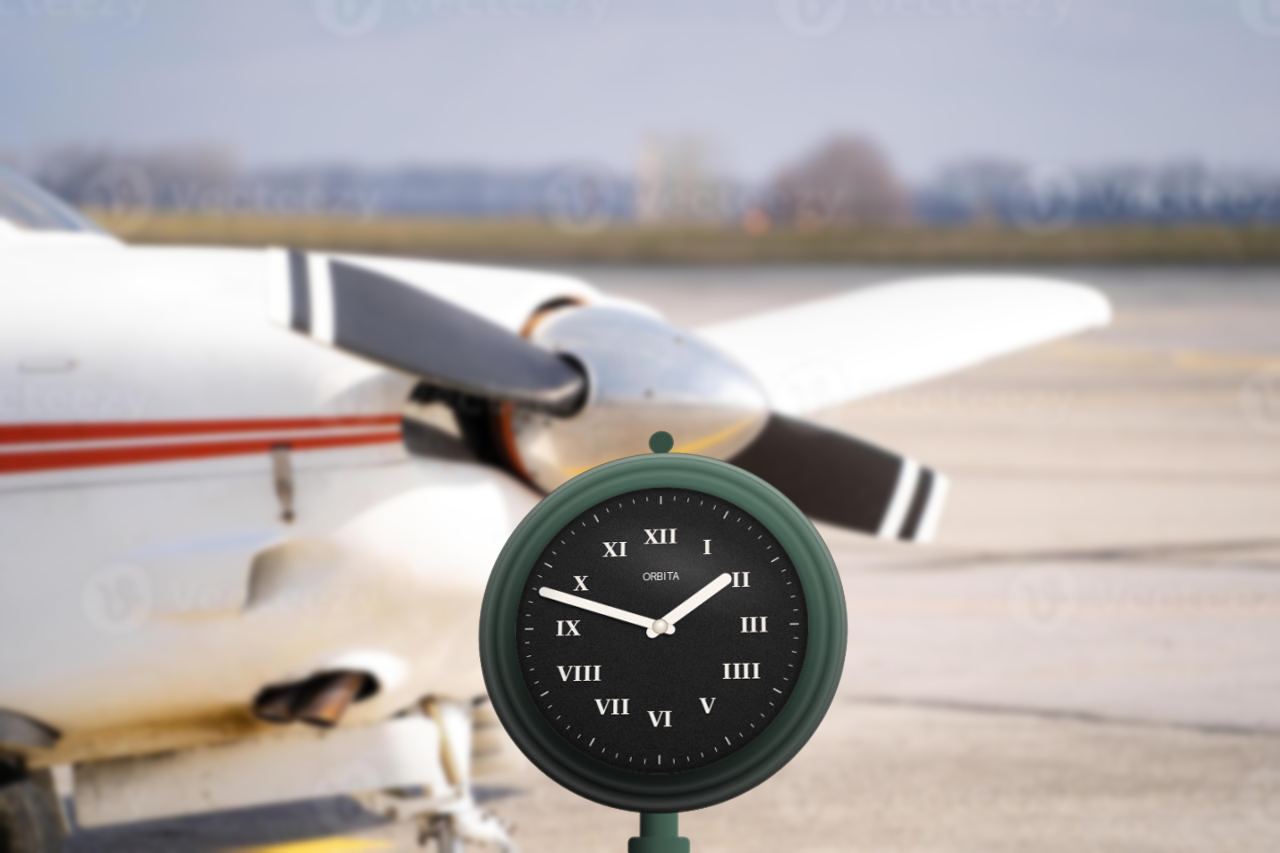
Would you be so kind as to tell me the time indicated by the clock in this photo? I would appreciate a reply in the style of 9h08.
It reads 1h48
